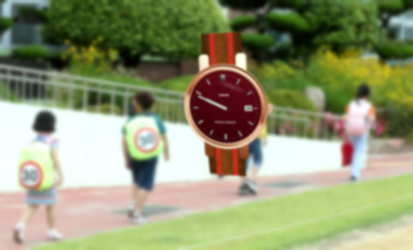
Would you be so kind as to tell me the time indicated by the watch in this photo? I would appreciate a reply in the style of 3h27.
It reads 9h49
